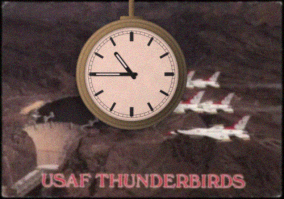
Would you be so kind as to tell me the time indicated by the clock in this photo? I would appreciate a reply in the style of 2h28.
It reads 10h45
